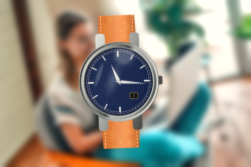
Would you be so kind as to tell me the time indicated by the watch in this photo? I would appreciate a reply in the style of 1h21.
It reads 11h16
